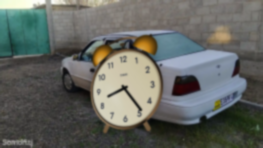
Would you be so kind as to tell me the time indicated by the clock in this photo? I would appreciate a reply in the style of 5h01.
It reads 8h24
